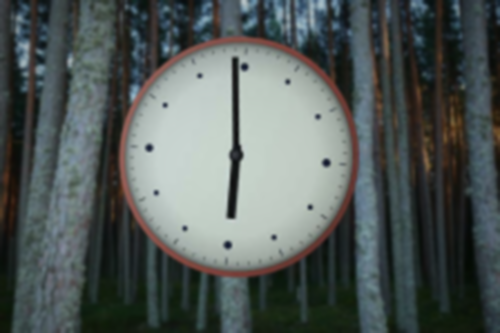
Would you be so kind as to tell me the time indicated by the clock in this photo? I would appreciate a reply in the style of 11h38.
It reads 5h59
